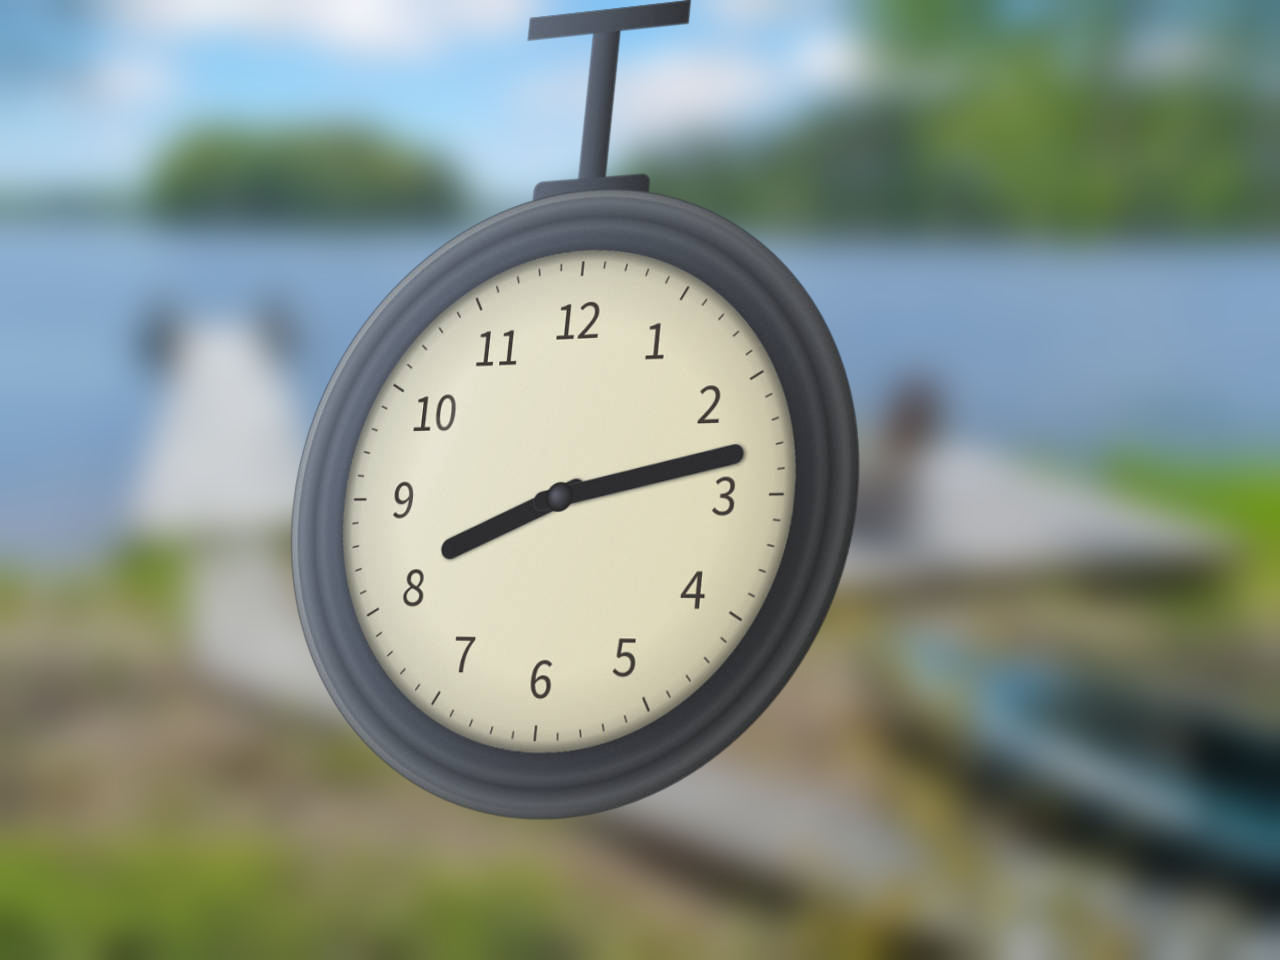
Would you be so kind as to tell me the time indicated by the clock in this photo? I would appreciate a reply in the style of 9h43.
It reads 8h13
